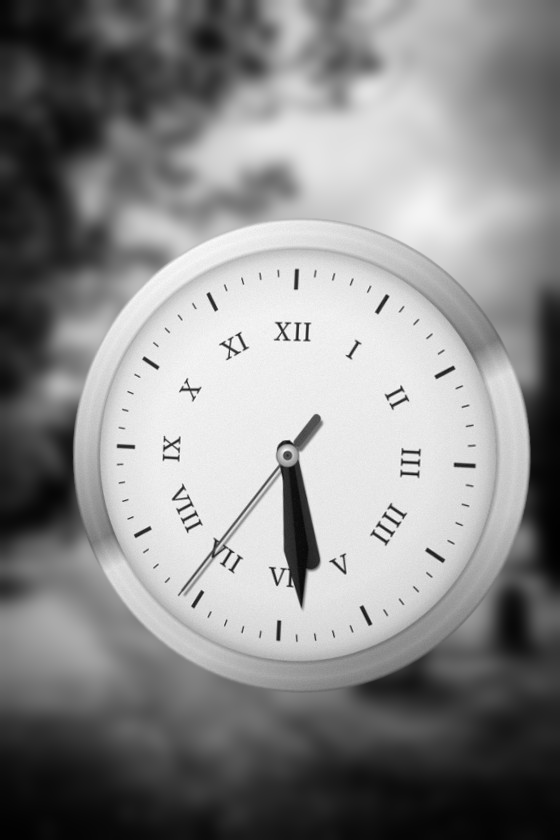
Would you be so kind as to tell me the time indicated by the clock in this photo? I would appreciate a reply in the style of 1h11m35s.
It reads 5h28m36s
